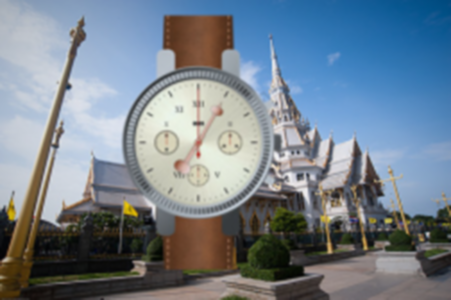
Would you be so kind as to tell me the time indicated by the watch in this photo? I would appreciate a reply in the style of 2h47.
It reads 7h05
